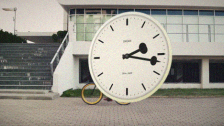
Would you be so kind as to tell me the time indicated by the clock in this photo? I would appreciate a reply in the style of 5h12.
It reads 2h17
